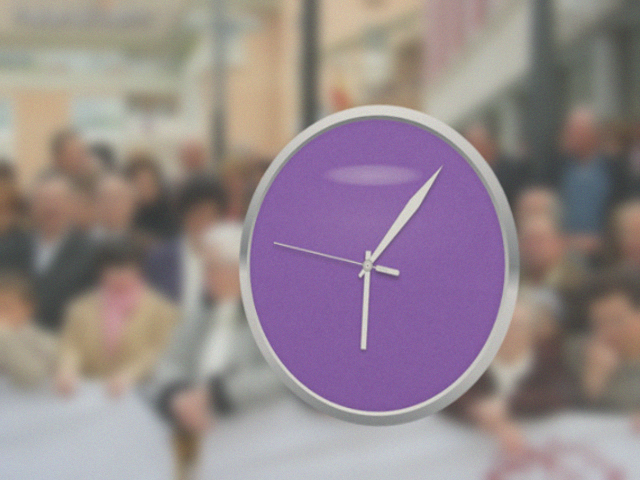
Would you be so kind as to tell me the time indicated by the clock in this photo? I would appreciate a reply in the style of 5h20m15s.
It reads 6h06m47s
